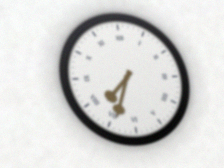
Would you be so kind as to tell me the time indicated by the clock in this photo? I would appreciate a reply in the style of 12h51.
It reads 7h34
